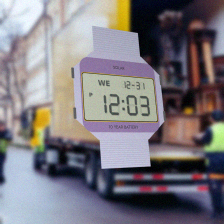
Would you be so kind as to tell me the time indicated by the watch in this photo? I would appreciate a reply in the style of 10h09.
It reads 12h03
